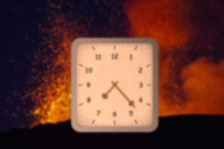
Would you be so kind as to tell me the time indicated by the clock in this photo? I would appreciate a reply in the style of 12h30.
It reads 7h23
